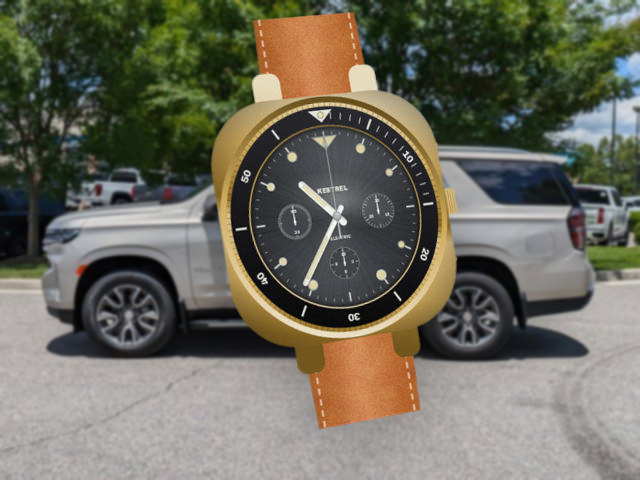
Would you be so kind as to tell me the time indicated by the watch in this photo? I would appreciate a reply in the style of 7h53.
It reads 10h36
